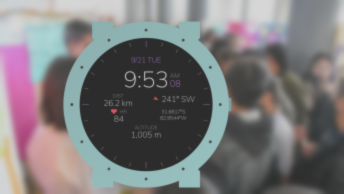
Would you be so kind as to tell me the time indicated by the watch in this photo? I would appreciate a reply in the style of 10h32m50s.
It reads 9h53m08s
